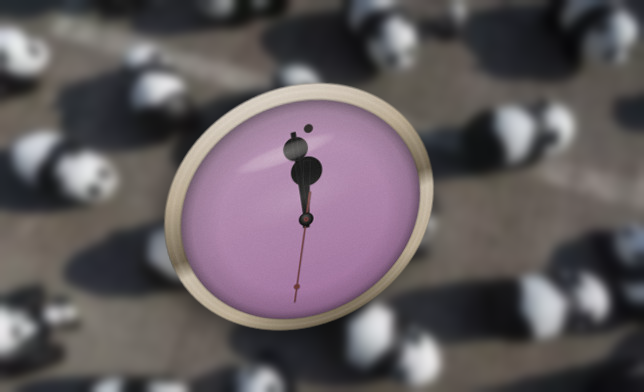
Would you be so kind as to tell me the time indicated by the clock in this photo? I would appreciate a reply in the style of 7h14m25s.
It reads 11h58m31s
